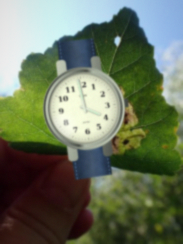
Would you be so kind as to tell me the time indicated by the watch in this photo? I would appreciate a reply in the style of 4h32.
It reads 3h59
